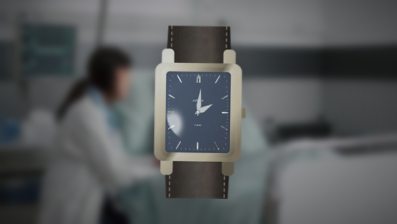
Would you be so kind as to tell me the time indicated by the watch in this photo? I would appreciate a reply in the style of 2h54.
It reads 2h01
